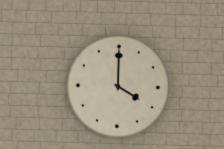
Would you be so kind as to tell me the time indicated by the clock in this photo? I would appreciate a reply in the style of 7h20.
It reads 4h00
